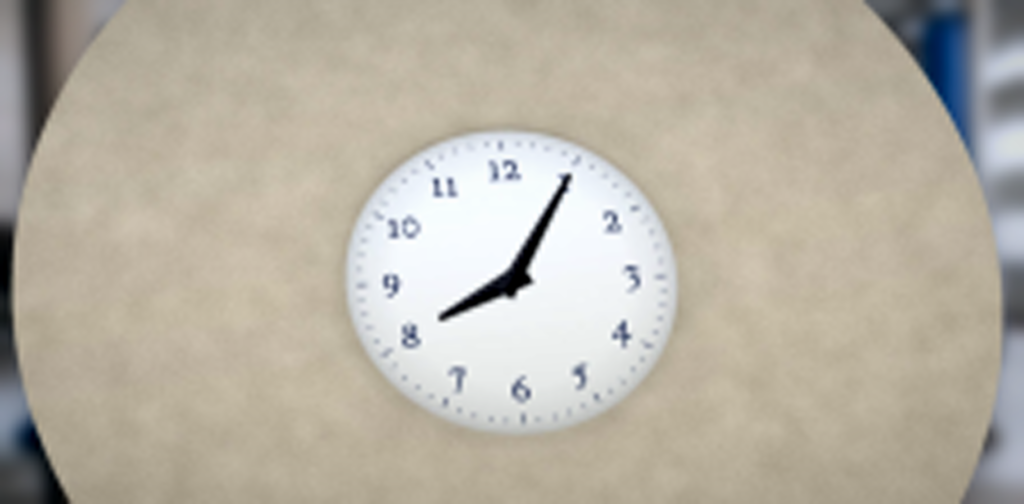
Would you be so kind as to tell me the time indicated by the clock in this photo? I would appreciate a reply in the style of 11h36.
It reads 8h05
